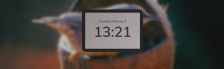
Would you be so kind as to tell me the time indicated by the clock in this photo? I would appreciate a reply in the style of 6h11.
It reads 13h21
